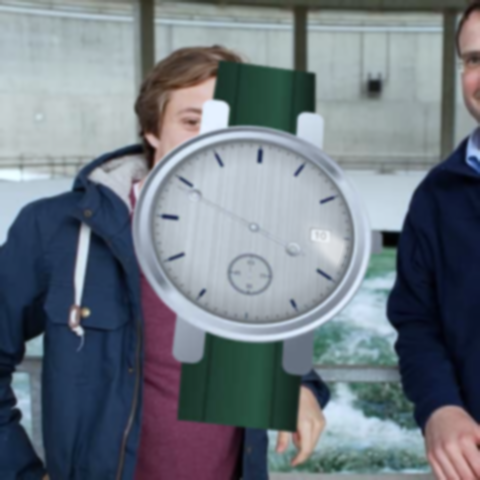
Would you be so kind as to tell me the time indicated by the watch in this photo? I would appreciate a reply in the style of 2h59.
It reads 3h49
